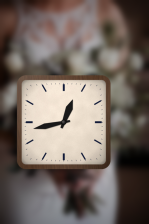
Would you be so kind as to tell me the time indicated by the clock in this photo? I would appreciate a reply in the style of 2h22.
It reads 12h43
